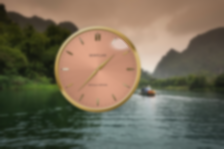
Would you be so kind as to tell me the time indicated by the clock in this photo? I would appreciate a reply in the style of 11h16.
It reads 1h37
